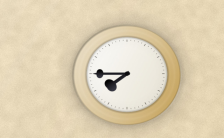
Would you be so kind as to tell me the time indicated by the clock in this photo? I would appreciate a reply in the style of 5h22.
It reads 7h45
